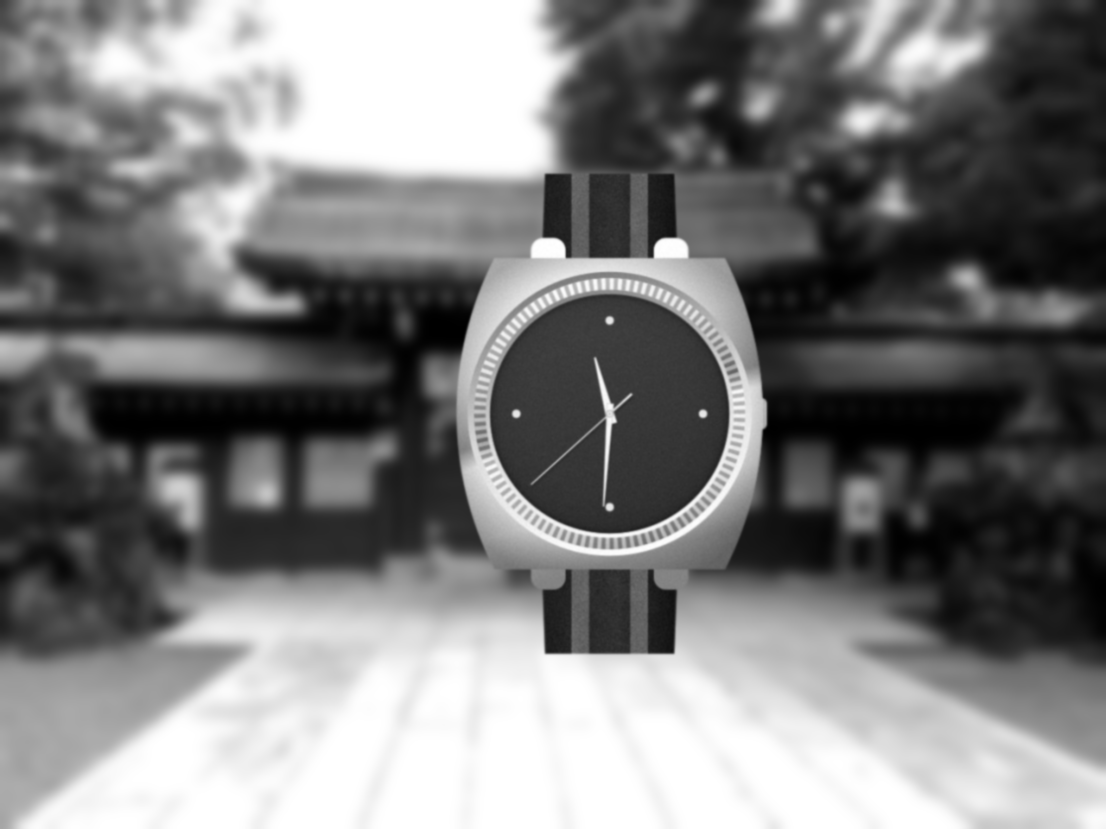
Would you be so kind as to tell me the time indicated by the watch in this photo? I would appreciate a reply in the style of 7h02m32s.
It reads 11h30m38s
